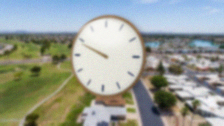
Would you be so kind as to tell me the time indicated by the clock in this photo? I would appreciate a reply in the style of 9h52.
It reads 9h49
